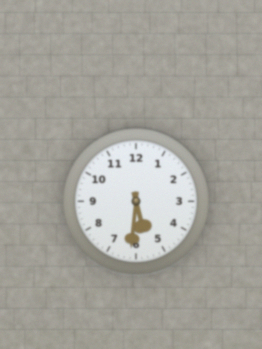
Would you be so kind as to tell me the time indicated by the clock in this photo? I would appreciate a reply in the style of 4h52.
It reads 5h31
